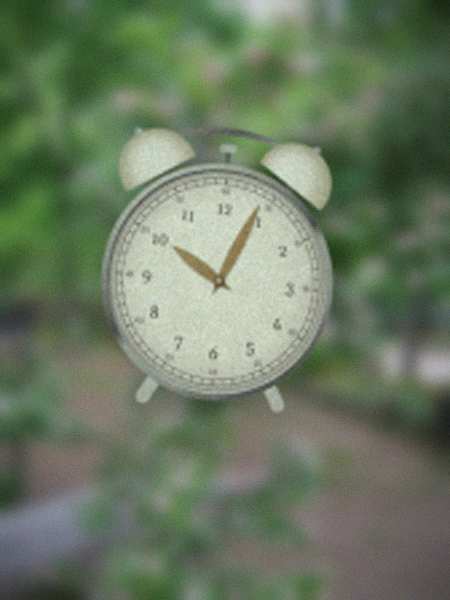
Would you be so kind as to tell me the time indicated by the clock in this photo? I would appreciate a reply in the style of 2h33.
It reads 10h04
